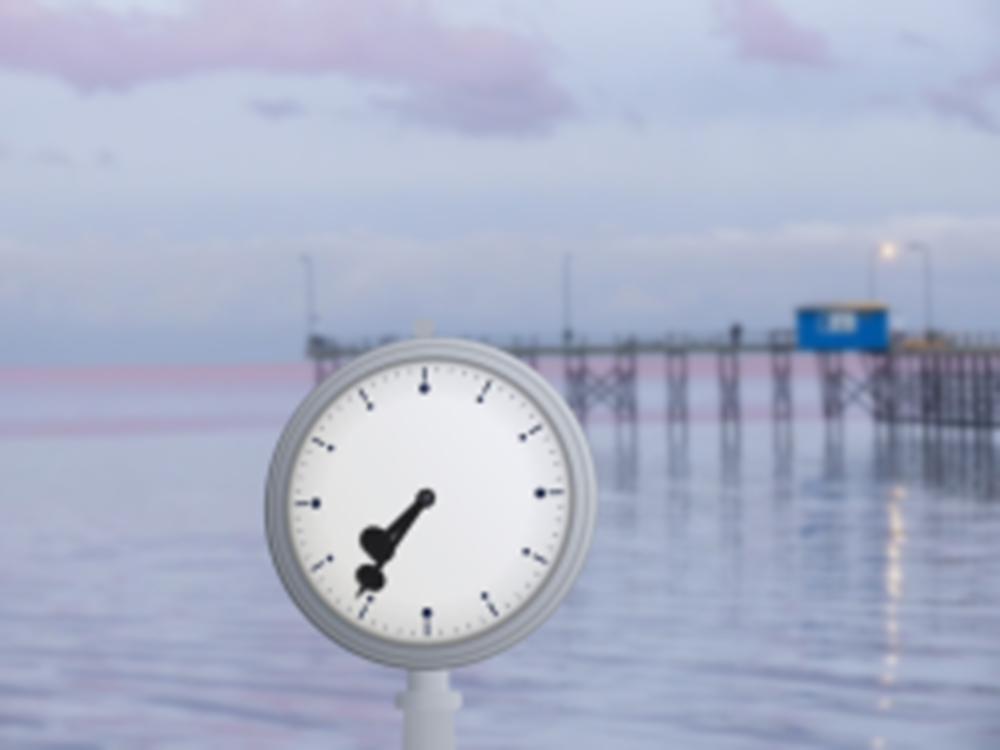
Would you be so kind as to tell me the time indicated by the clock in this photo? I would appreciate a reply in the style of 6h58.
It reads 7h36
